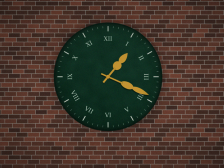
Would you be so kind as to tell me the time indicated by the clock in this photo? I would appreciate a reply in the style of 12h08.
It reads 1h19
